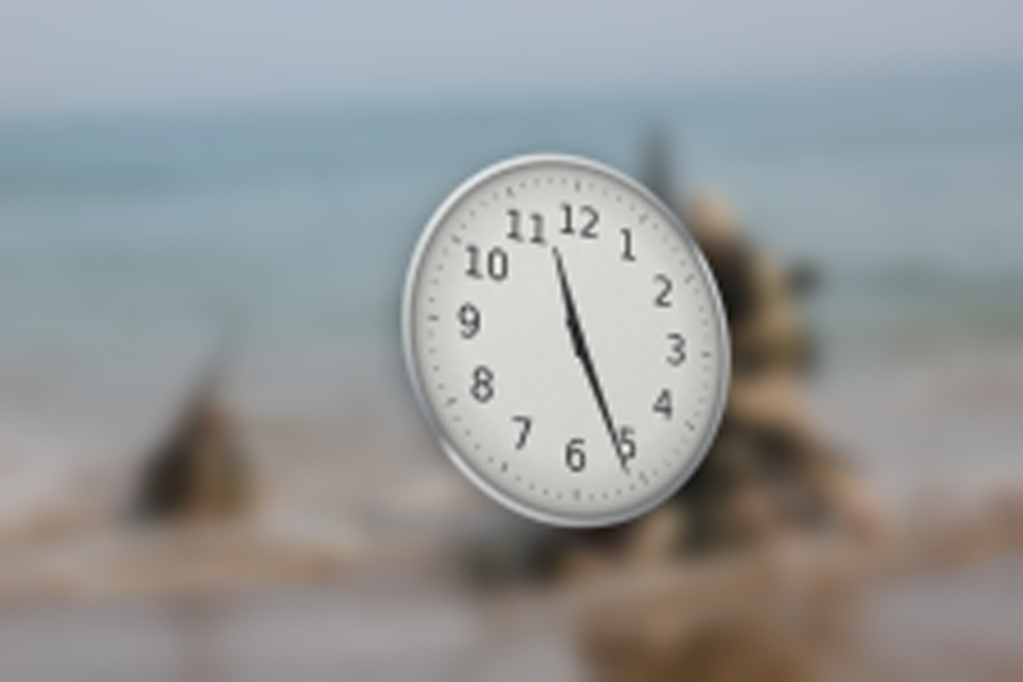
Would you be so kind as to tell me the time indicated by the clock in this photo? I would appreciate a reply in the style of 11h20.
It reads 11h26
